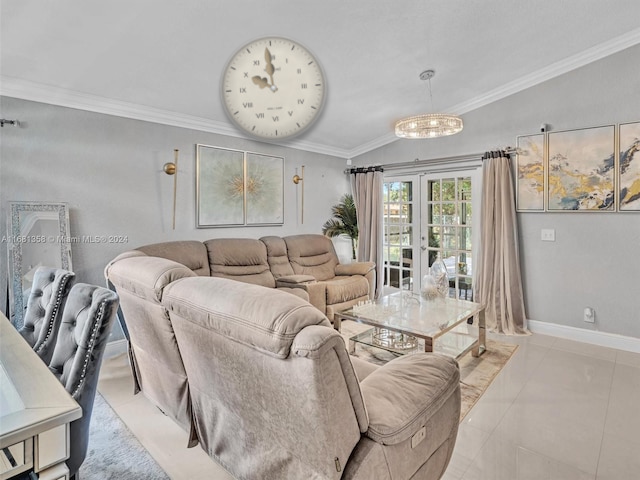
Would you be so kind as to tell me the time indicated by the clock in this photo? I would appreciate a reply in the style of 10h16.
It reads 9h59
